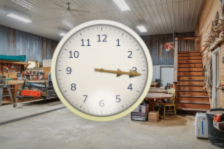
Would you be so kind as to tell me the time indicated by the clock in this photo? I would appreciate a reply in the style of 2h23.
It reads 3h16
